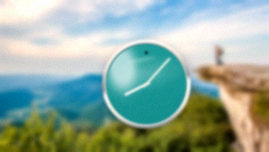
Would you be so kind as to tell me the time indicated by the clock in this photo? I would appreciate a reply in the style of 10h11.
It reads 8h07
